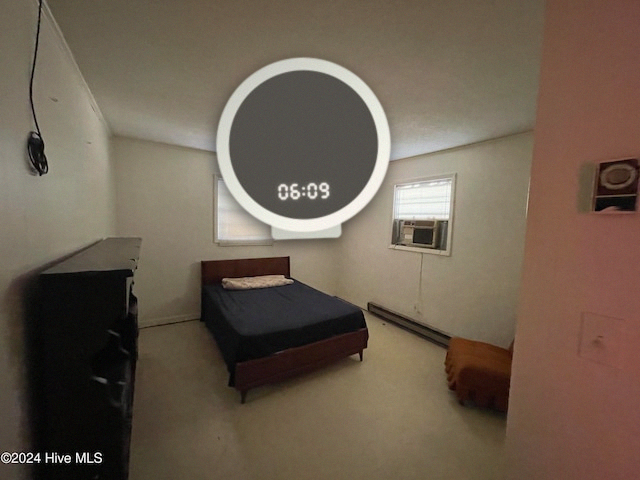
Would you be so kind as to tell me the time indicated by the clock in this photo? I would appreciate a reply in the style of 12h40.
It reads 6h09
